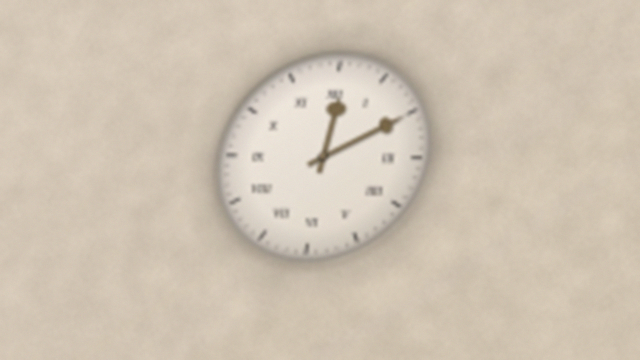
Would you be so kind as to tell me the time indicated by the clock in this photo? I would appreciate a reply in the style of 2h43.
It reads 12h10
